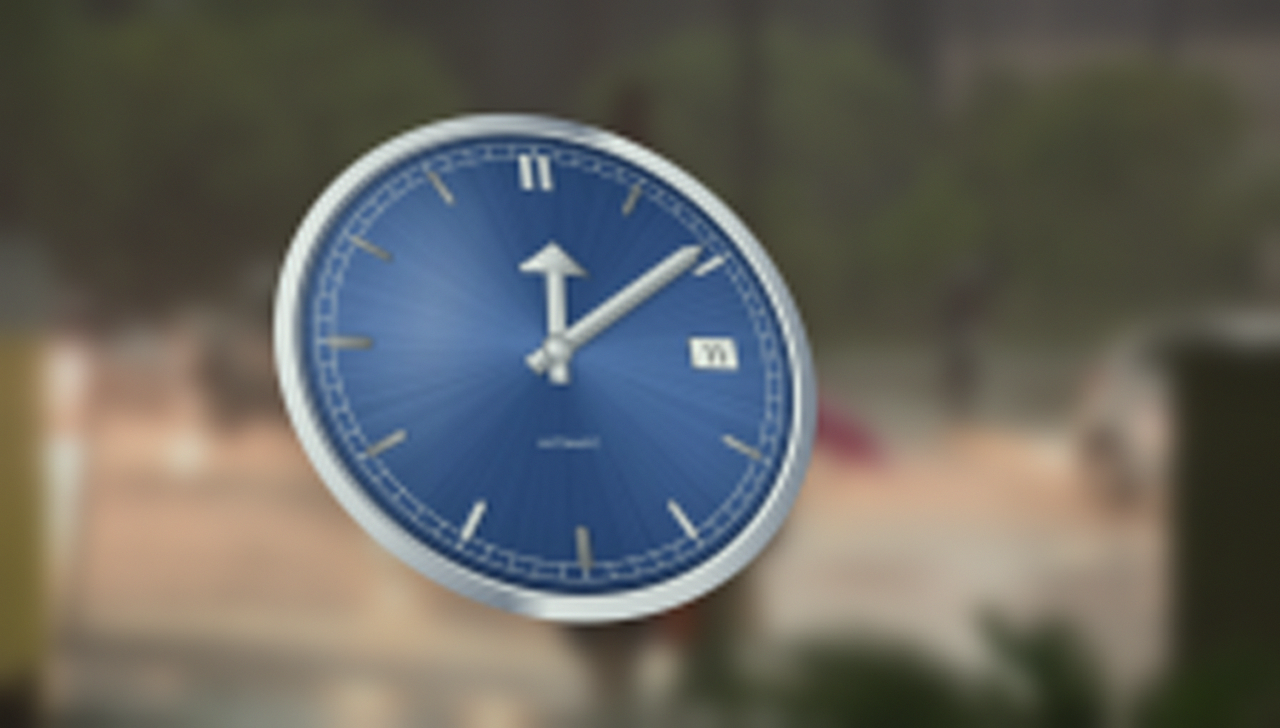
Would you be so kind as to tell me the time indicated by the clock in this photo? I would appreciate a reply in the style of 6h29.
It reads 12h09
